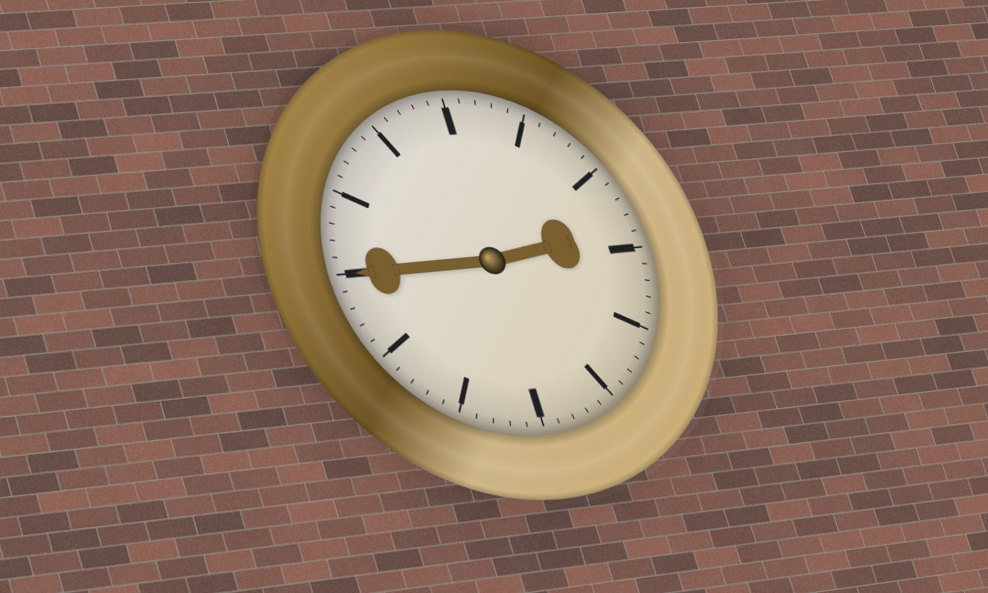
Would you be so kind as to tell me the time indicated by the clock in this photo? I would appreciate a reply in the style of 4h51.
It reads 2h45
